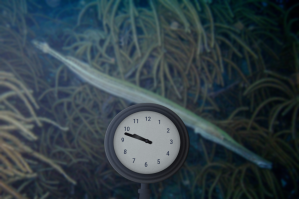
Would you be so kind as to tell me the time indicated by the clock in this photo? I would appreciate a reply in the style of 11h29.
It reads 9h48
